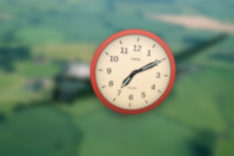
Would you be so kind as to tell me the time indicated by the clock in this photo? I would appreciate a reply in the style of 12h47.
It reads 7h10
